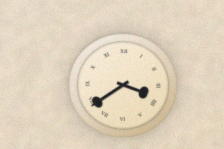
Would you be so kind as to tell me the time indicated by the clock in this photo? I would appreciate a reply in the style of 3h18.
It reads 3h39
